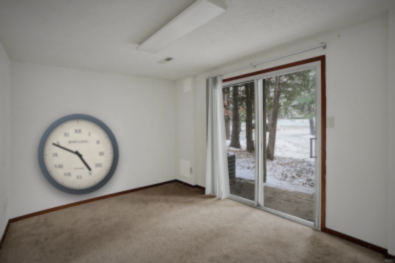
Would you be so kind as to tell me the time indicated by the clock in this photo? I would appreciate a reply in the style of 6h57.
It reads 4h49
